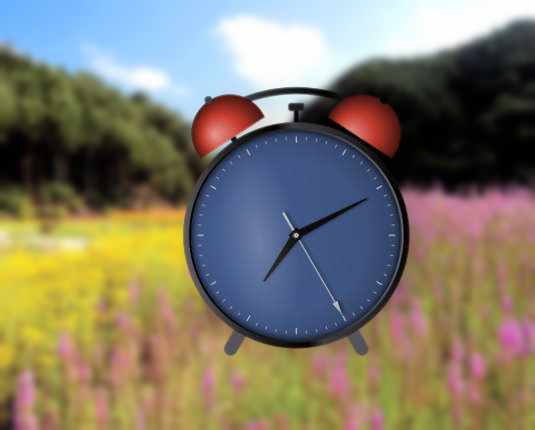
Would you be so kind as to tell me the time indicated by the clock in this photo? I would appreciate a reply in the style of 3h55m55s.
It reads 7h10m25s
